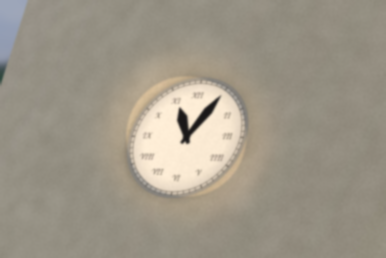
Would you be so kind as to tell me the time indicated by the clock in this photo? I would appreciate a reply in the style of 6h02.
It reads 11h05
